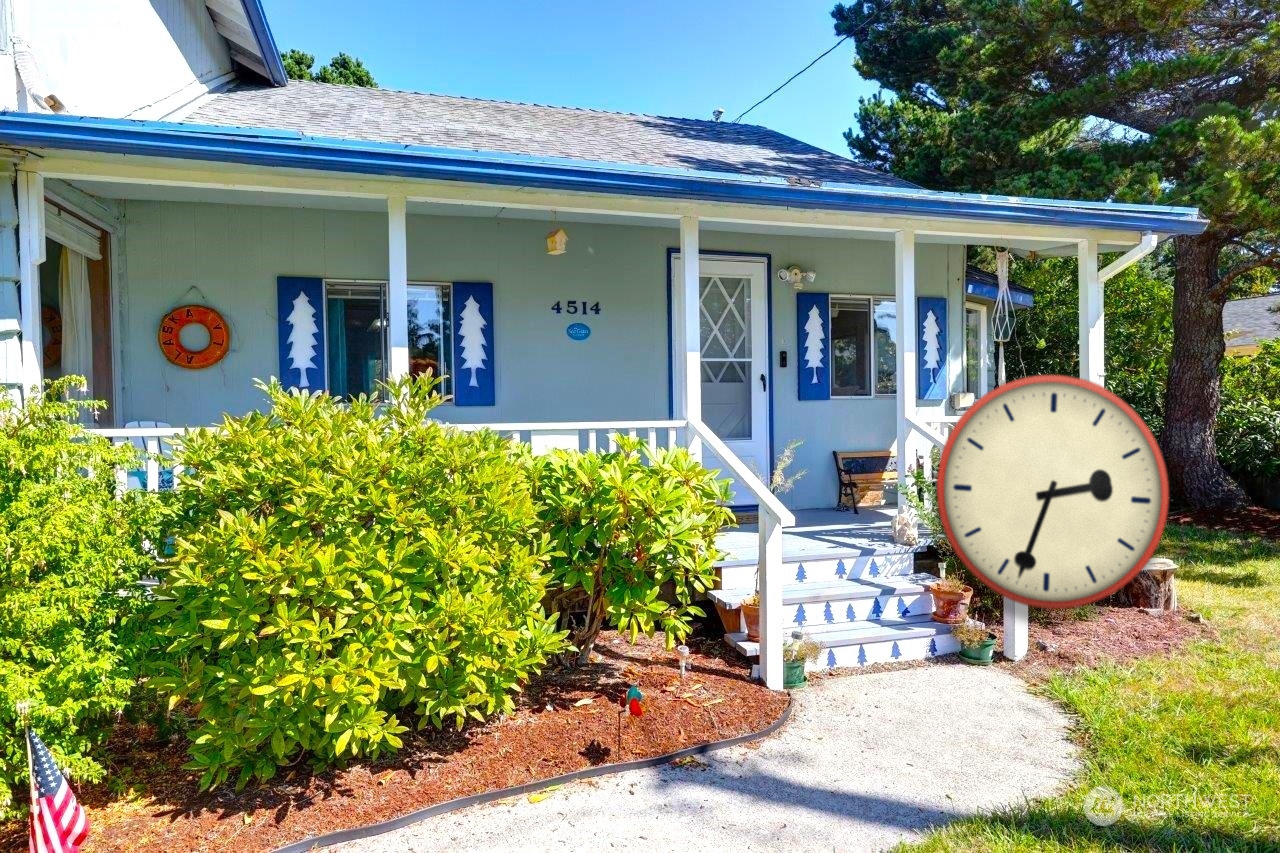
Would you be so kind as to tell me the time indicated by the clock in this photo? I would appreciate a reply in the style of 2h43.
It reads 2h33
